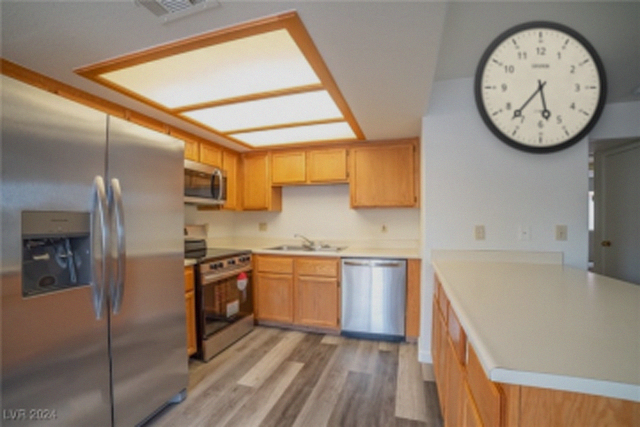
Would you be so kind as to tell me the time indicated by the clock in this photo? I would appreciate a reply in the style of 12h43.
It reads 5h37
